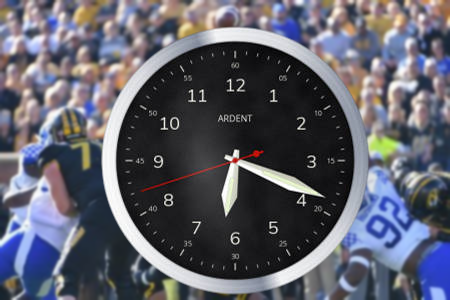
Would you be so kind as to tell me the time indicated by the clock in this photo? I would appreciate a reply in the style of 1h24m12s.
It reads 6h18m42s
